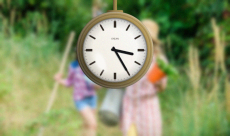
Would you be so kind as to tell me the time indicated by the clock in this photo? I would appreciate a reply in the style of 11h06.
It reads 3h25
